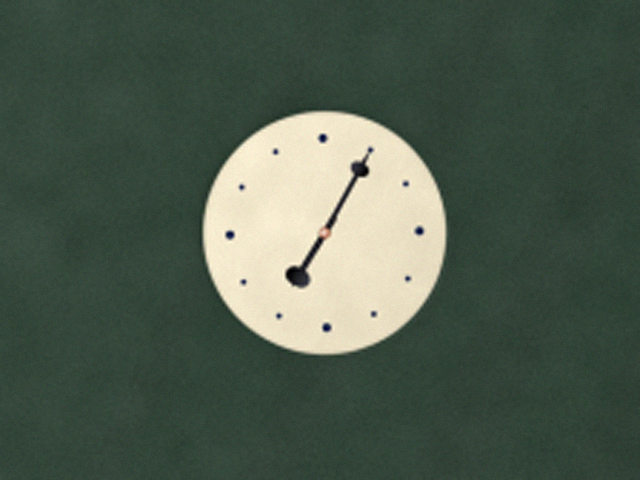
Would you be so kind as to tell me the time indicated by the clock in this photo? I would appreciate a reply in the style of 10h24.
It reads 7h05
